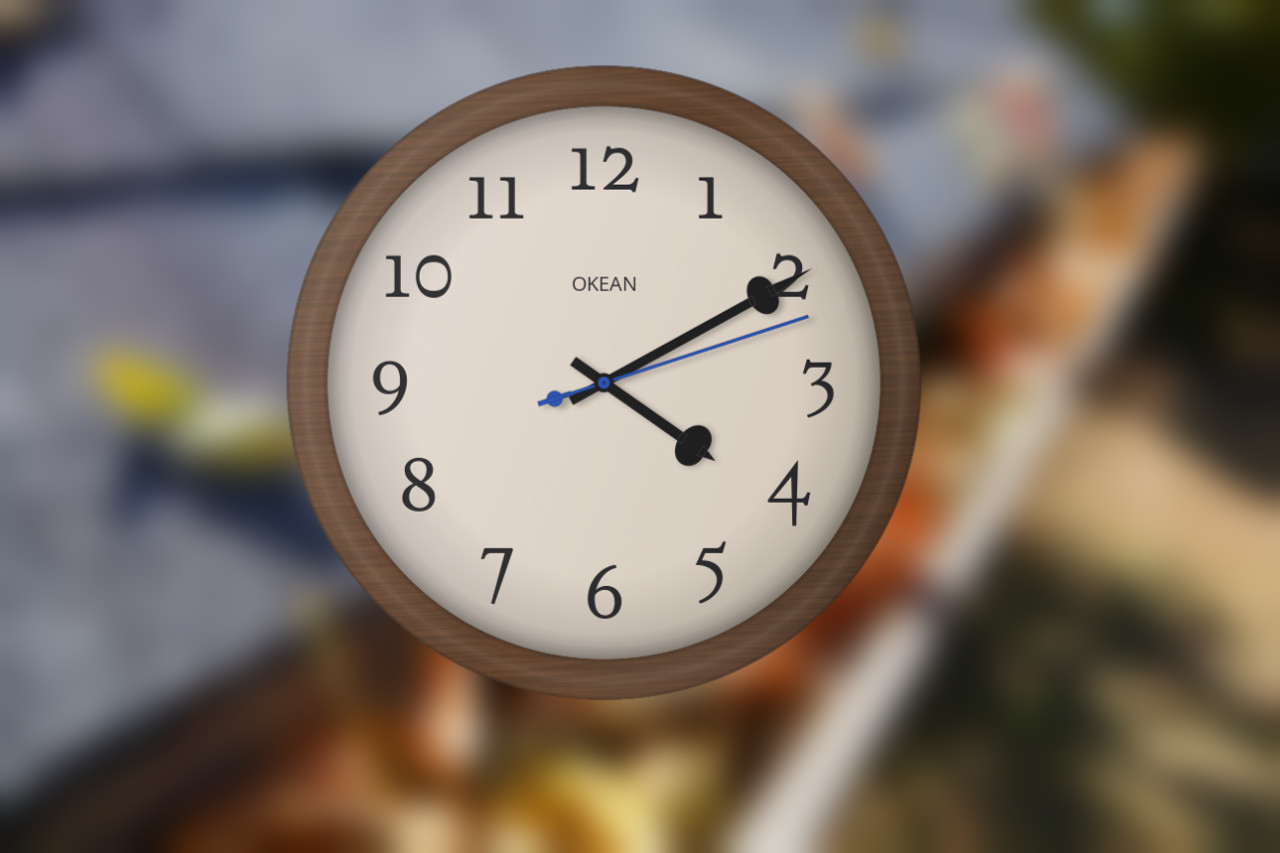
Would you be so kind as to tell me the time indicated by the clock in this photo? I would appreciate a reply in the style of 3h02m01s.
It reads 4h10m12s
